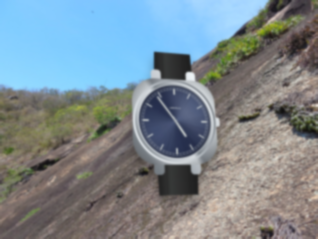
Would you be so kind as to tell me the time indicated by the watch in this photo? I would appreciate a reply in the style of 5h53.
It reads 4h54
